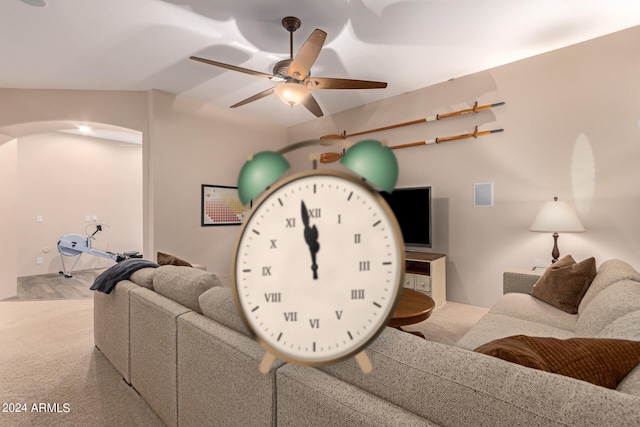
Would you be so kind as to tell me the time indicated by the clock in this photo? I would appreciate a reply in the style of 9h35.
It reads 11h58
